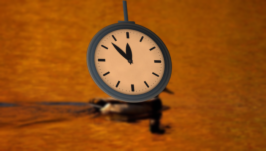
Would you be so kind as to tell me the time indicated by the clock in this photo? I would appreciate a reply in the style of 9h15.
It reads 11h53
